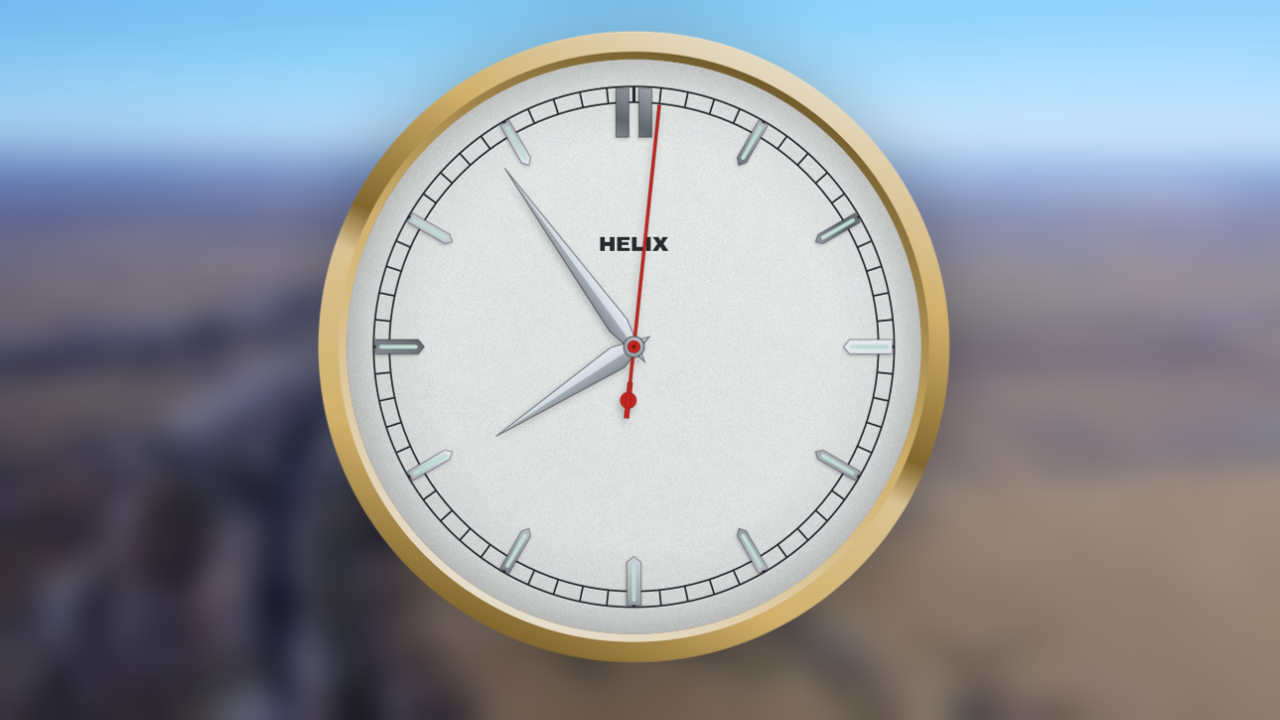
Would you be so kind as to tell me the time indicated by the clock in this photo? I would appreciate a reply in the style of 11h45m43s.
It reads 7h54m01s
